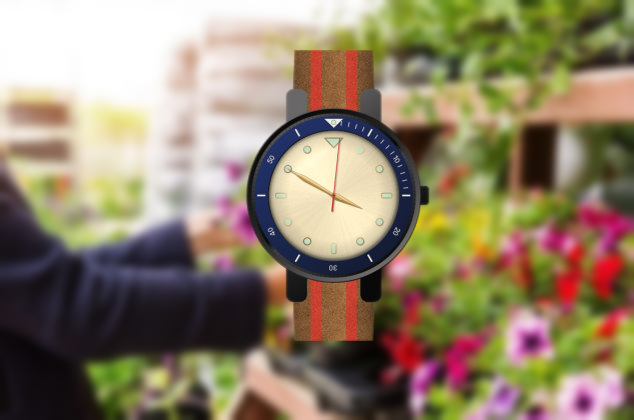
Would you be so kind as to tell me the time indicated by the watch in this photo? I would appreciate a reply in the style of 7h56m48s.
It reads 3h50m01s
